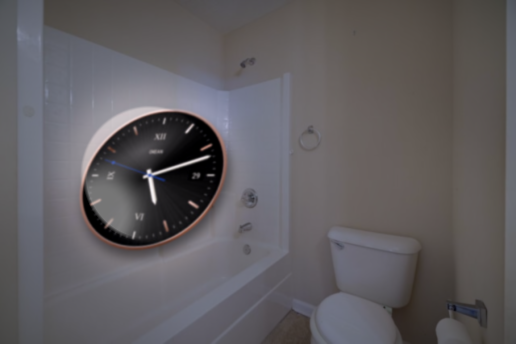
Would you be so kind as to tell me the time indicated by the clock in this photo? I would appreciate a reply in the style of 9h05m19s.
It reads 5h11m48s
